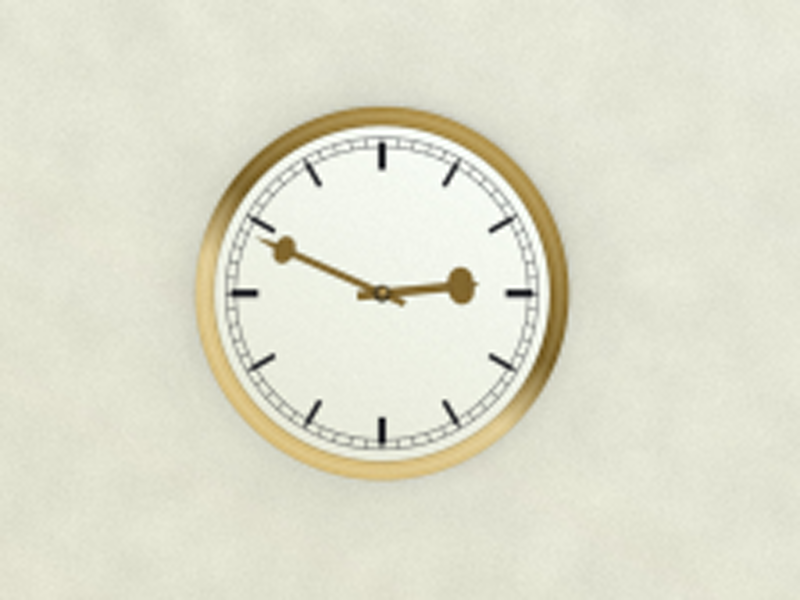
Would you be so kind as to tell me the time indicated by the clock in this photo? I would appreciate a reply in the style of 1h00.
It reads 2h49
